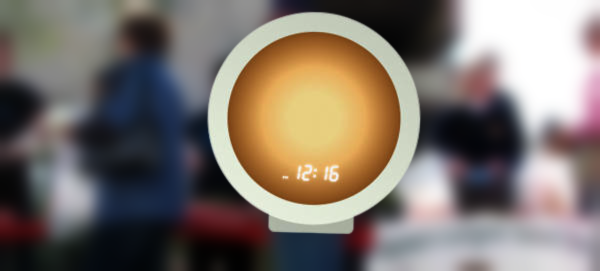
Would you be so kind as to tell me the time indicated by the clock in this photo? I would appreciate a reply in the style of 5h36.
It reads 12h16
